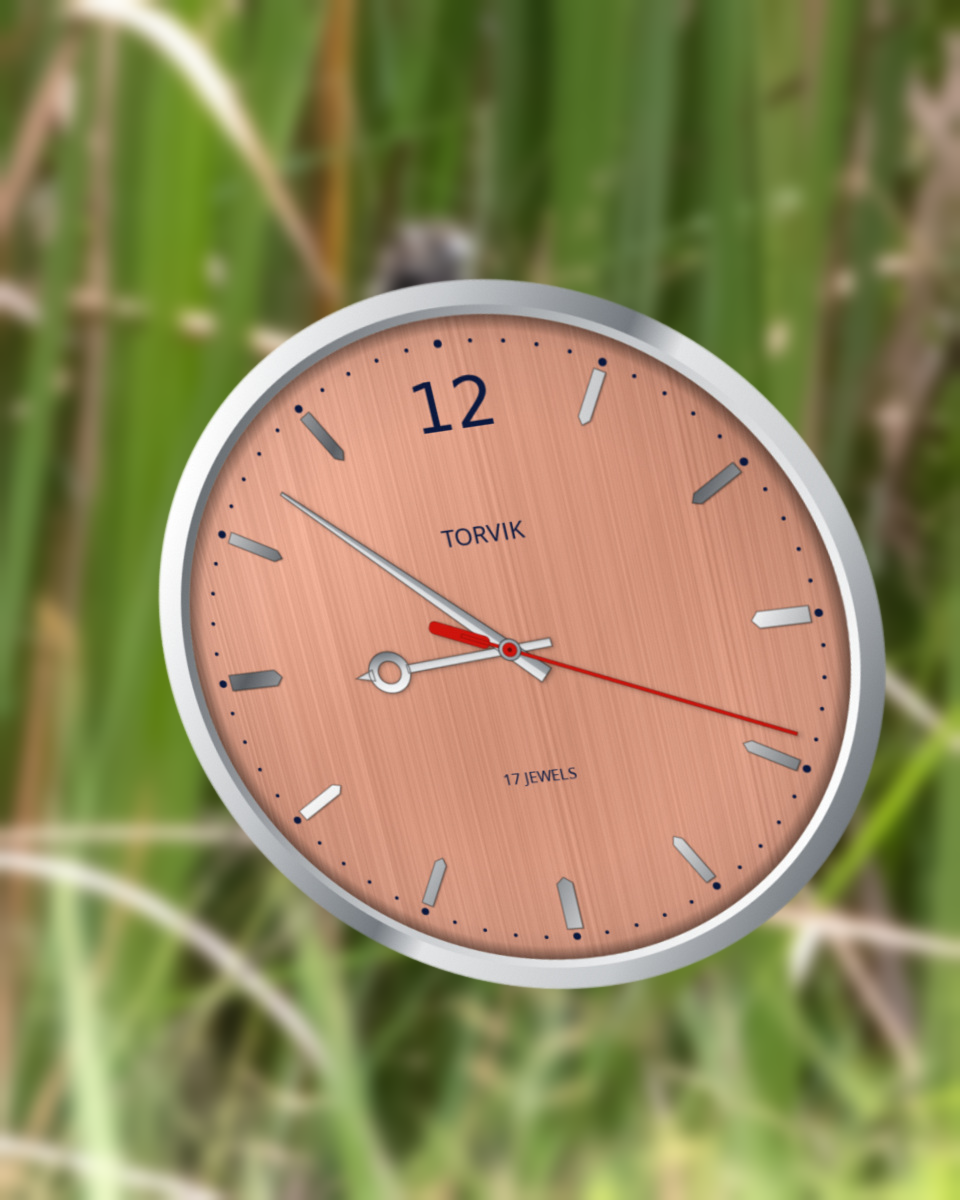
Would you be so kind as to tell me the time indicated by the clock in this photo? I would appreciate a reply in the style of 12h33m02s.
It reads 8h52m19s
